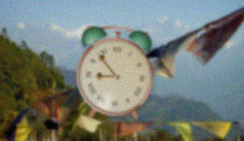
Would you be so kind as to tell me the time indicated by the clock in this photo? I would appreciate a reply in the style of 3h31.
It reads 8h53
